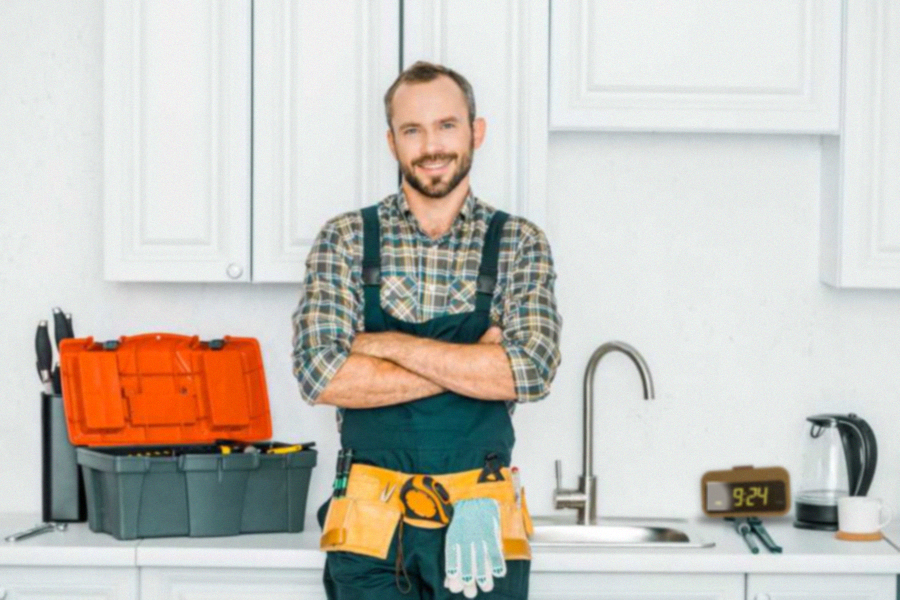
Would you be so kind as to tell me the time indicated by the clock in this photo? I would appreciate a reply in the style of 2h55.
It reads 9h24
